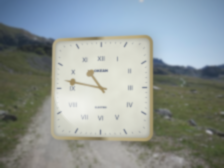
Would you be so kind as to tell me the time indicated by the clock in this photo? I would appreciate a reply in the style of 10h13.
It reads 10h47
